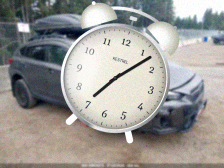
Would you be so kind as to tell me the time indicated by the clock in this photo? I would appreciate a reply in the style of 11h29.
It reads 7h07
